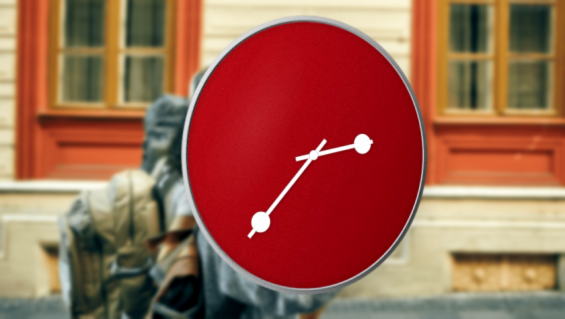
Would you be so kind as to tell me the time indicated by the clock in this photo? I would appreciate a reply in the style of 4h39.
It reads 2h37
